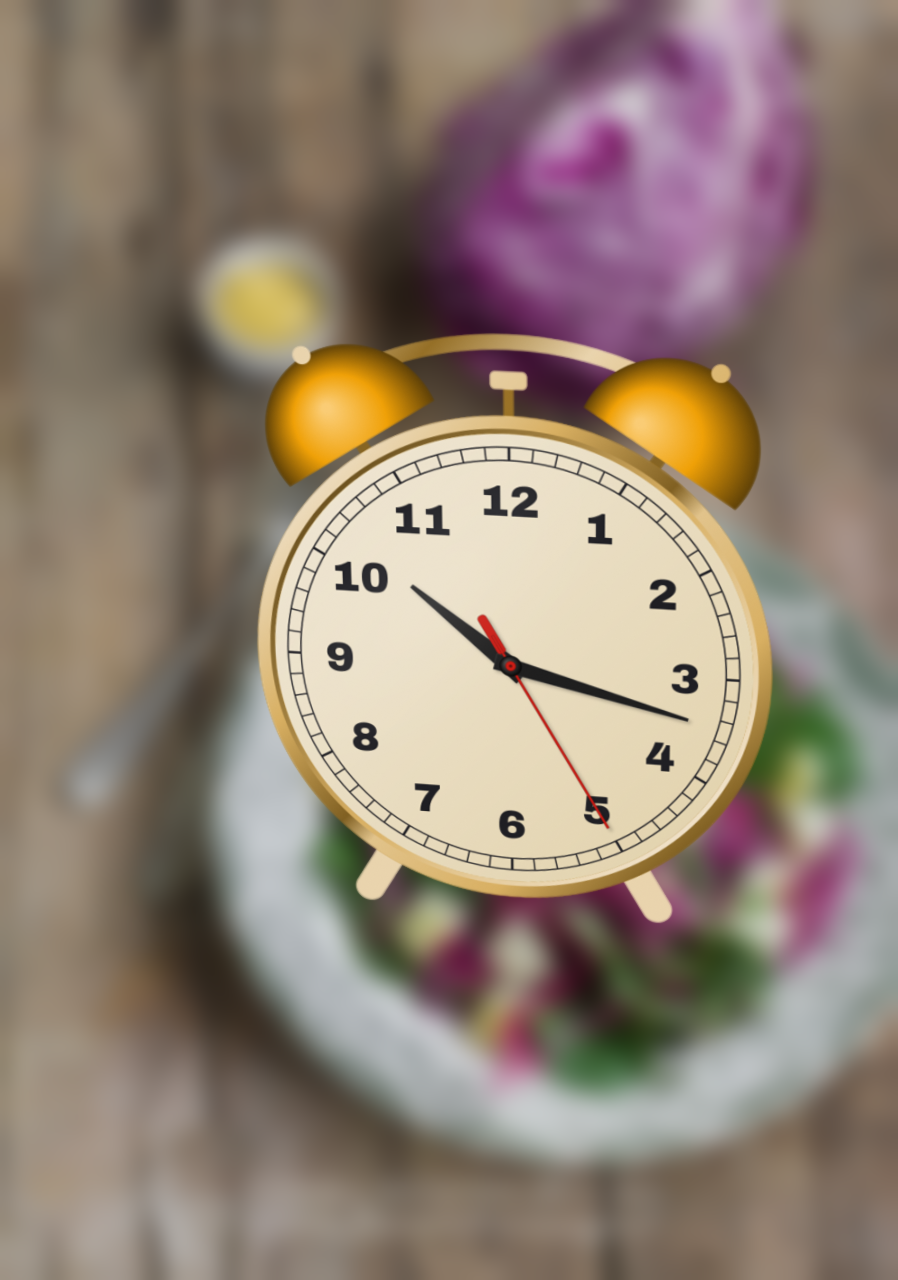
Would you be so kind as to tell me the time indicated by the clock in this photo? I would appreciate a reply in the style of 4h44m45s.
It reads 10h17m25s
